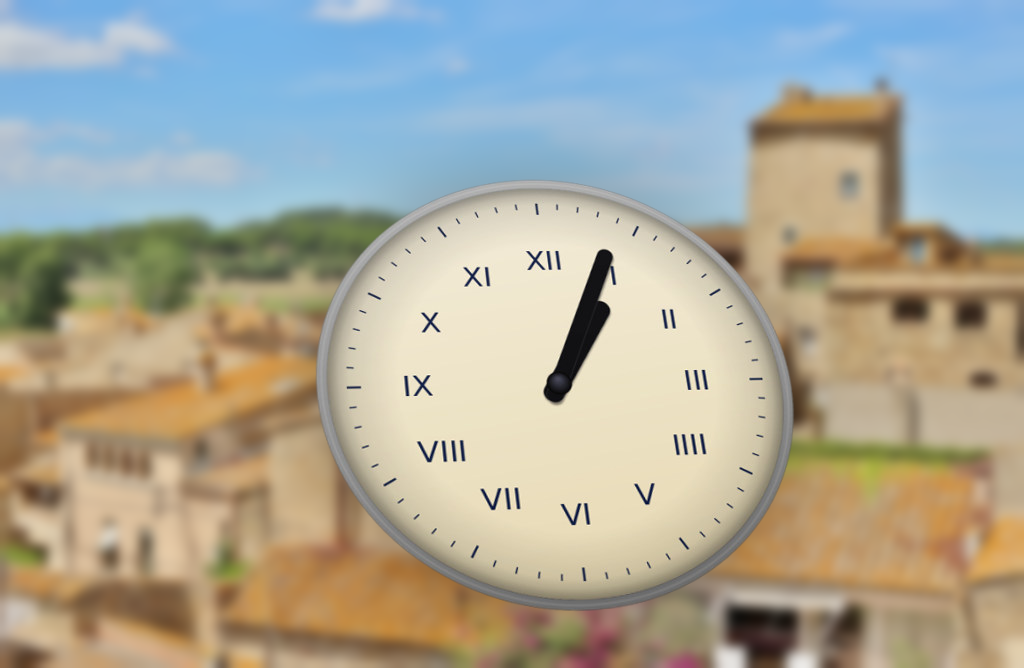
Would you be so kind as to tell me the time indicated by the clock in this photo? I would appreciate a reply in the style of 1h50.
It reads 1h04
